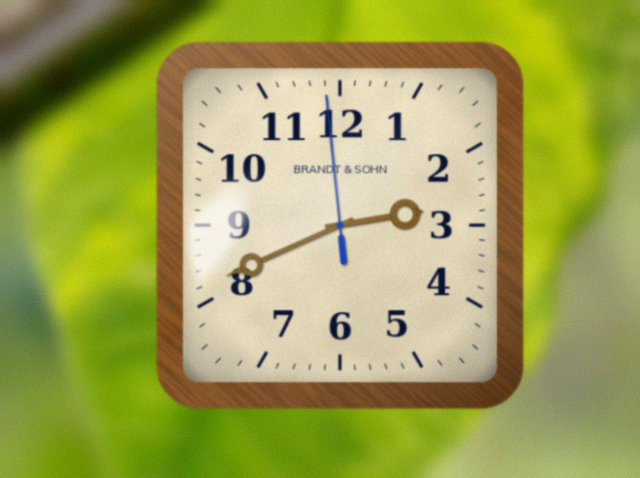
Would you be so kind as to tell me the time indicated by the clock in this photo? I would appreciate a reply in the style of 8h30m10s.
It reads 2h40m59s
